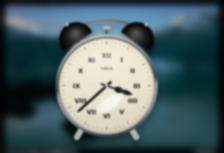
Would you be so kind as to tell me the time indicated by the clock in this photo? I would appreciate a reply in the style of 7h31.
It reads 3h38
